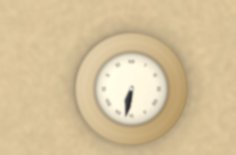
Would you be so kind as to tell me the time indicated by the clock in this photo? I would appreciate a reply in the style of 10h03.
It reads 6h32
